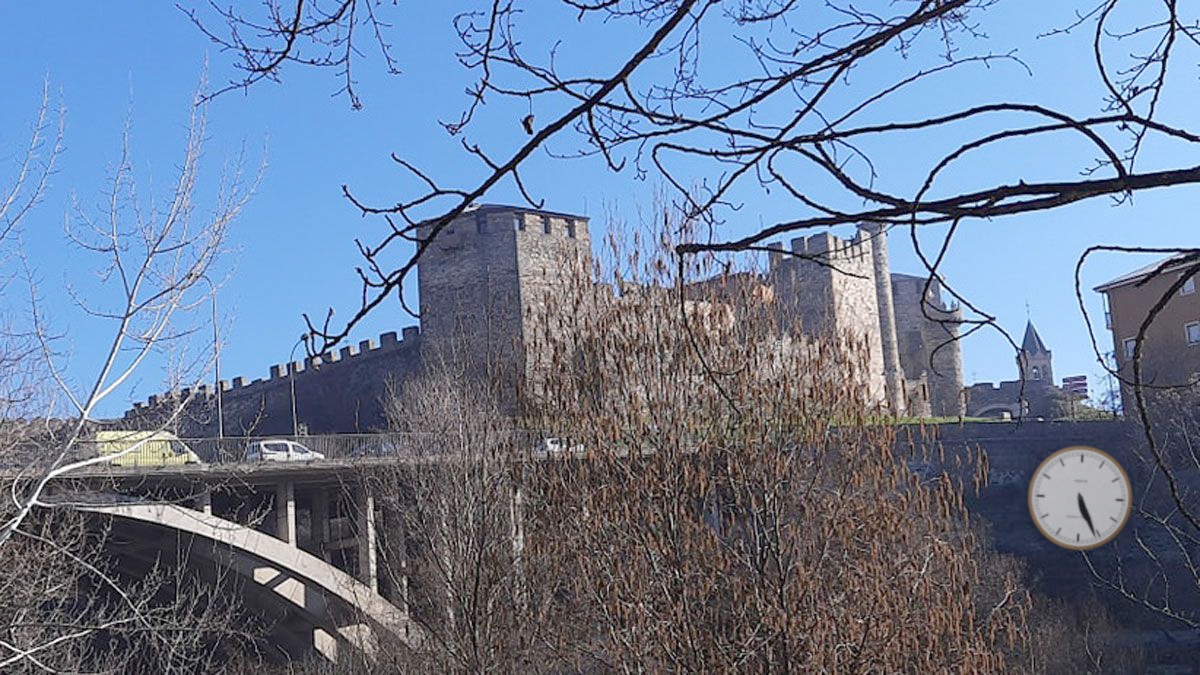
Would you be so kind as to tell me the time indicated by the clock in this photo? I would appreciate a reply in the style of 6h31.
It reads 5h26
